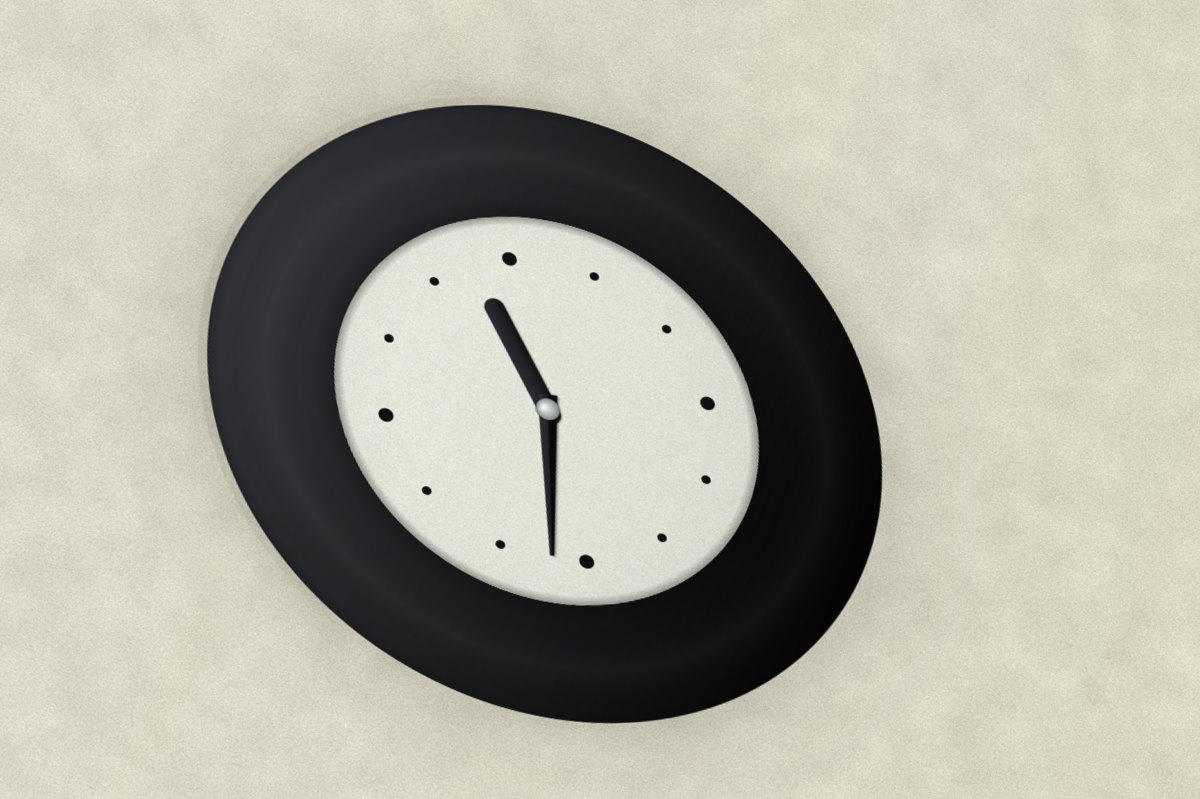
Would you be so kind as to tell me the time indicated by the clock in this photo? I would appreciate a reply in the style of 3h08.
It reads 11h32
